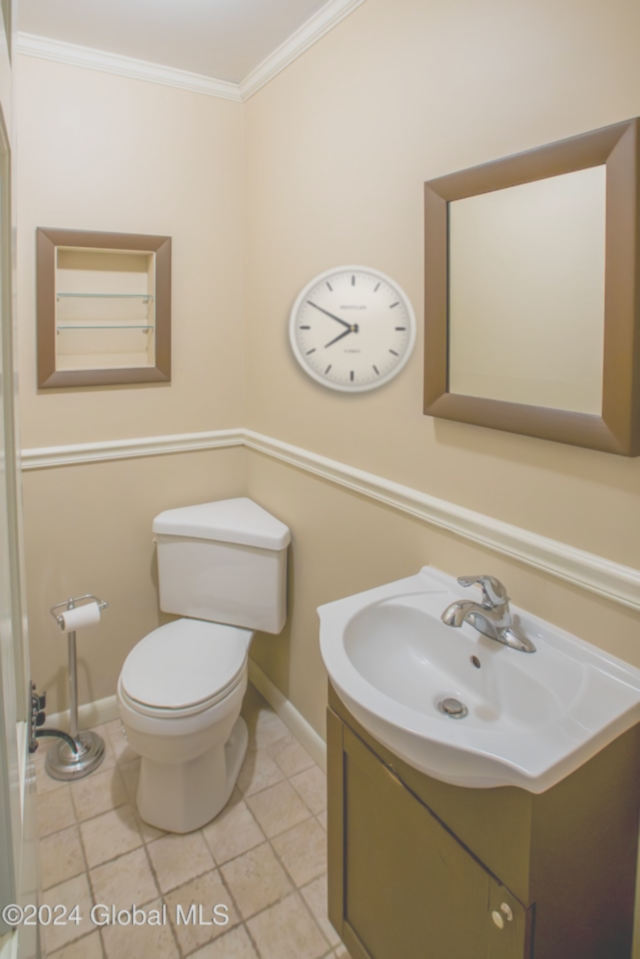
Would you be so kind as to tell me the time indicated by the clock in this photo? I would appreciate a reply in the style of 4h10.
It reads 7h50
